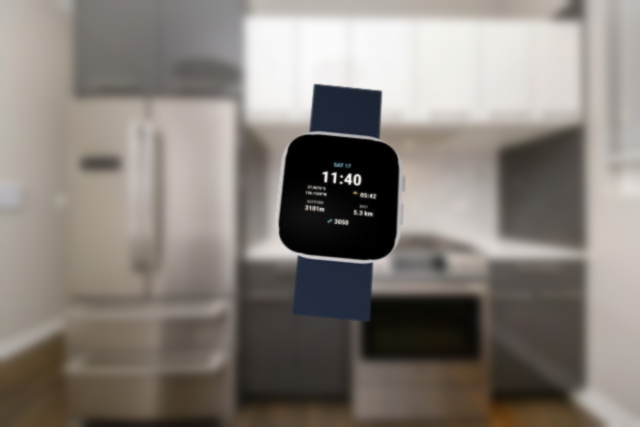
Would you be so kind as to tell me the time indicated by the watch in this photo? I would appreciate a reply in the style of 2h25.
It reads 11h40
